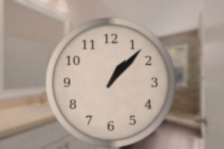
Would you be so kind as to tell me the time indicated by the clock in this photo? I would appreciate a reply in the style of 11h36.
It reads 1h07
